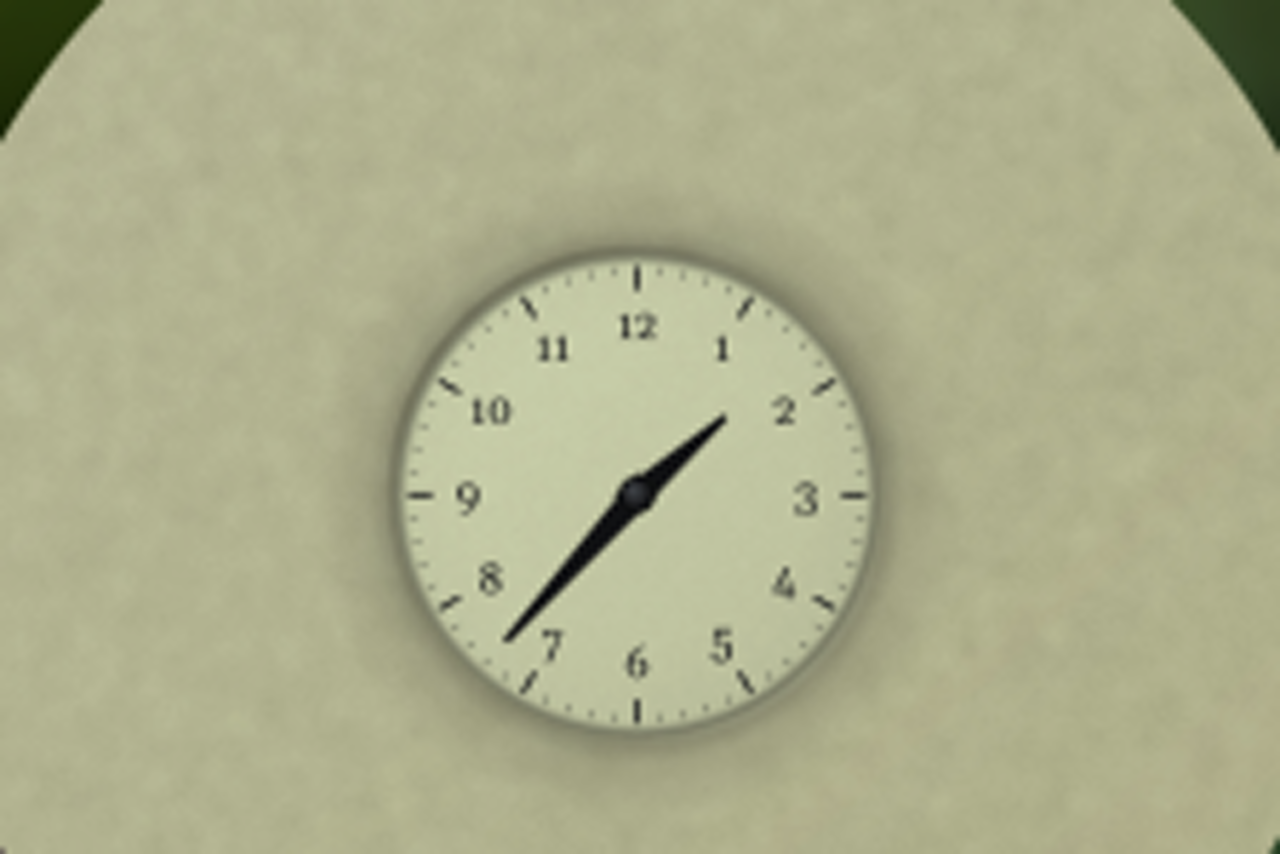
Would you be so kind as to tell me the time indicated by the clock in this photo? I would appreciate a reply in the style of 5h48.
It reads 1h37
